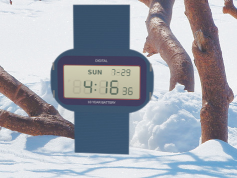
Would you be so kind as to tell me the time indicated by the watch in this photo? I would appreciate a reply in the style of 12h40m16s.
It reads 4h16m36s
